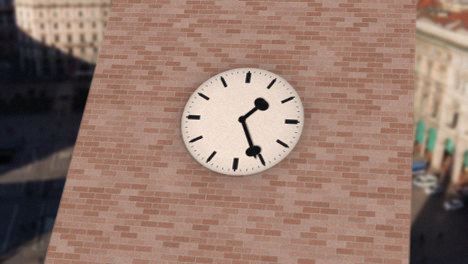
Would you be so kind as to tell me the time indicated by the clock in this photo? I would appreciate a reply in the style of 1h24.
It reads 1h26
